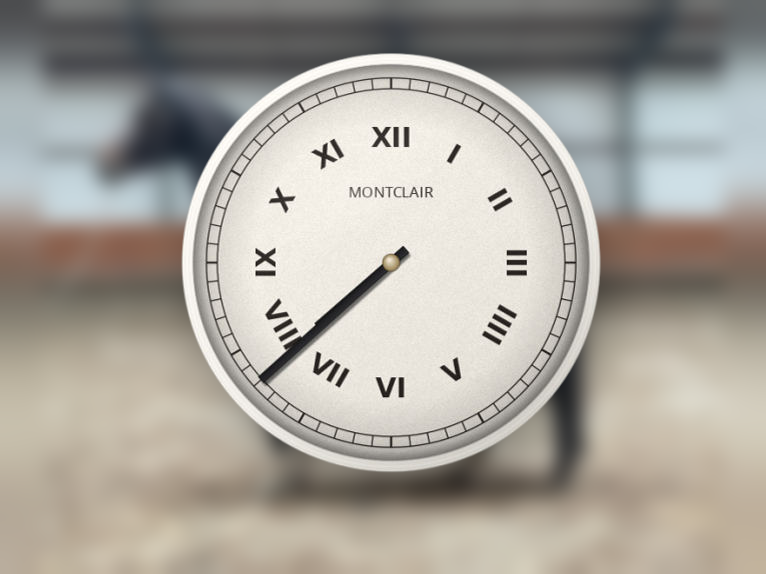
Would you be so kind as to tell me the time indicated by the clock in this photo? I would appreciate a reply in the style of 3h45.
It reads 7h38
